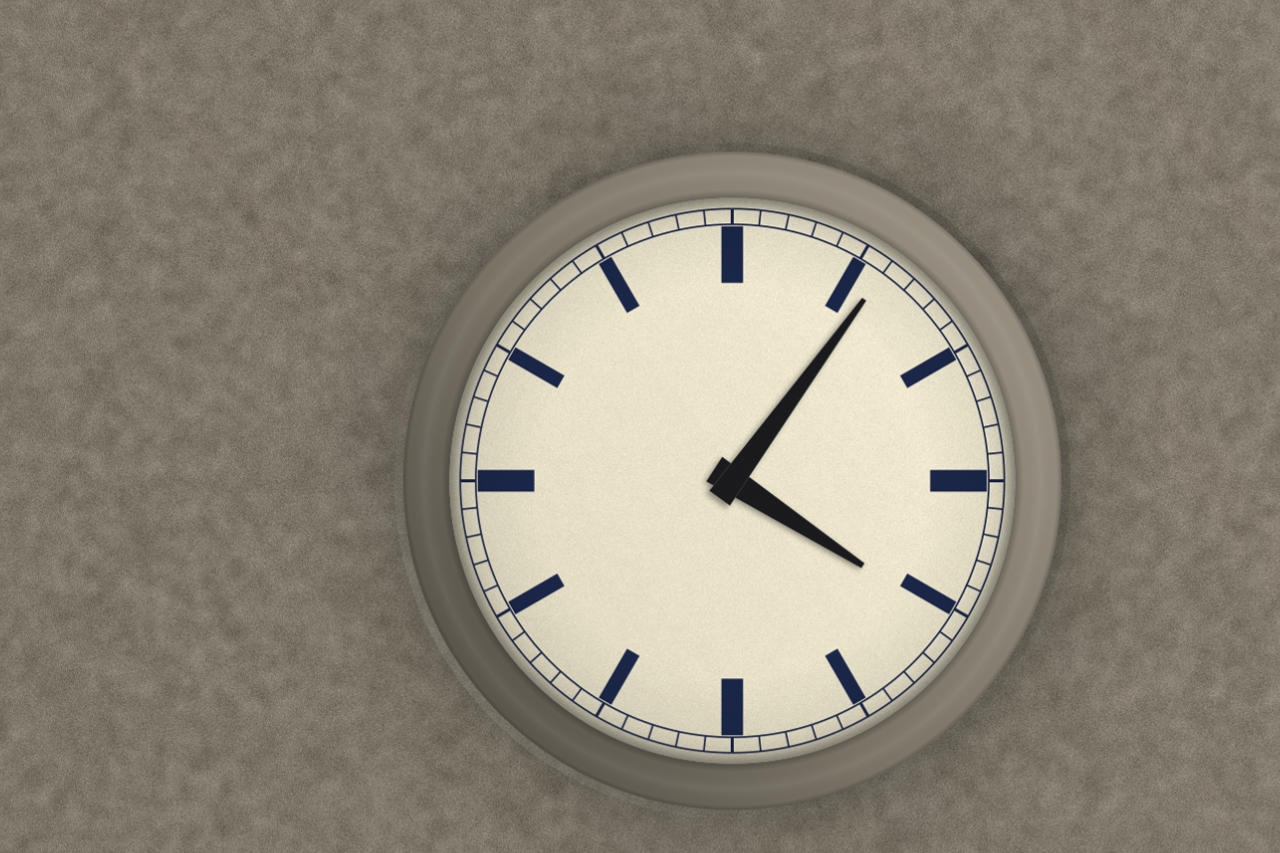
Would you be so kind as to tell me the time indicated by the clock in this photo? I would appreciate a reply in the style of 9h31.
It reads 4h06
